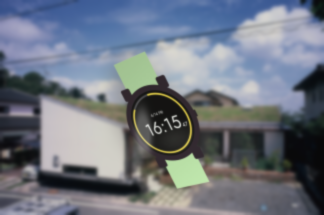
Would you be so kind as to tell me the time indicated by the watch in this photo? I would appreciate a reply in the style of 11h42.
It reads 16h15
